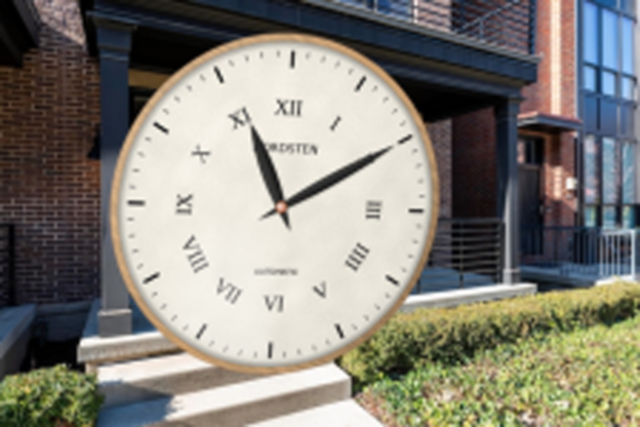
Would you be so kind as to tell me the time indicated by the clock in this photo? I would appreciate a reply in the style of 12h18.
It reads 11h10
